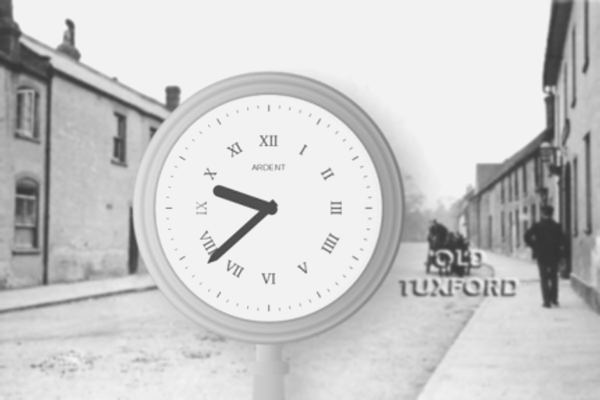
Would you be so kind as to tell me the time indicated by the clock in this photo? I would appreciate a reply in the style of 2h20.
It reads 9h38
